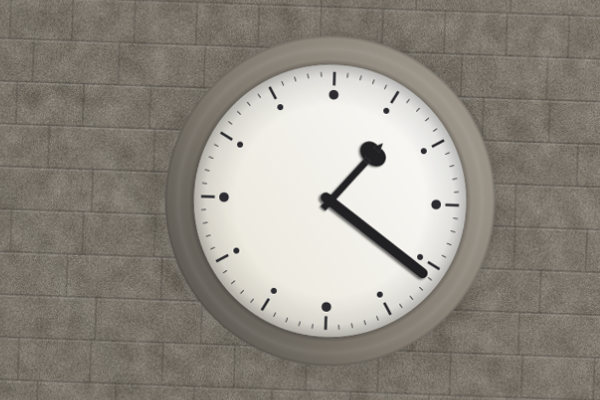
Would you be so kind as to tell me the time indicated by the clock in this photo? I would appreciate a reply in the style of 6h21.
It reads 1h21
